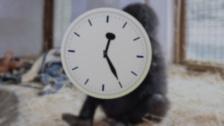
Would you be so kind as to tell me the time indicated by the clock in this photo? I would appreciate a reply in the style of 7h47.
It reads 12h25
